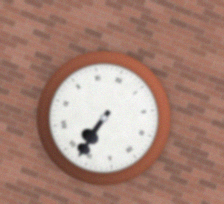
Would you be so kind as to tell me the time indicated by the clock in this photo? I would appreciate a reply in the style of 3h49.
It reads 6h32
